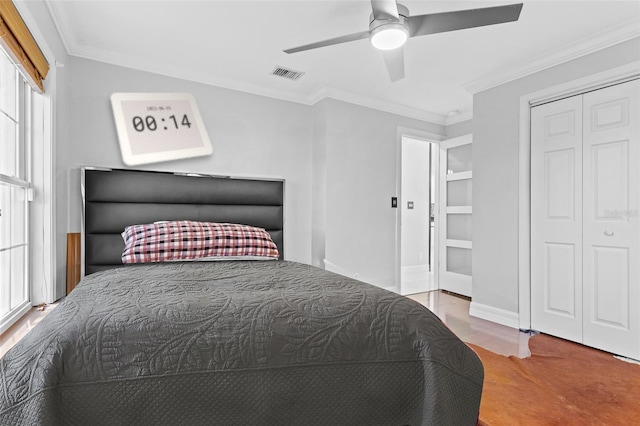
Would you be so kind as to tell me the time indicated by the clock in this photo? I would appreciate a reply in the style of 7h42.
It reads 0h14
